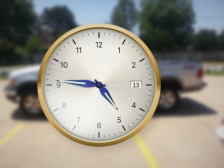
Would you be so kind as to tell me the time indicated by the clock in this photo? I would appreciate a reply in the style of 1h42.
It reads 4h46
